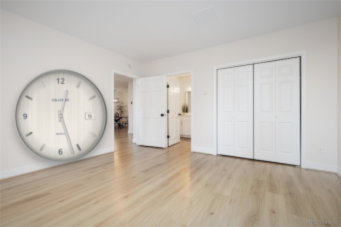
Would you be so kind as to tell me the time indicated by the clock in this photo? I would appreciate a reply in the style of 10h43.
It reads 12h27
